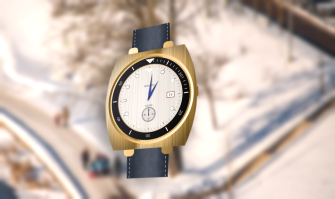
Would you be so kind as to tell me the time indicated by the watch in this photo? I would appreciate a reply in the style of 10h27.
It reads 1h01
